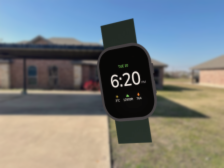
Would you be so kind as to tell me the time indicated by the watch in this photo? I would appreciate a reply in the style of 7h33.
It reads 6h20
